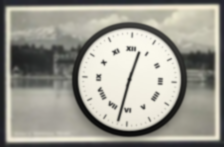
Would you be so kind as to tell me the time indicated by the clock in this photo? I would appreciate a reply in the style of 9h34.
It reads 12h32
